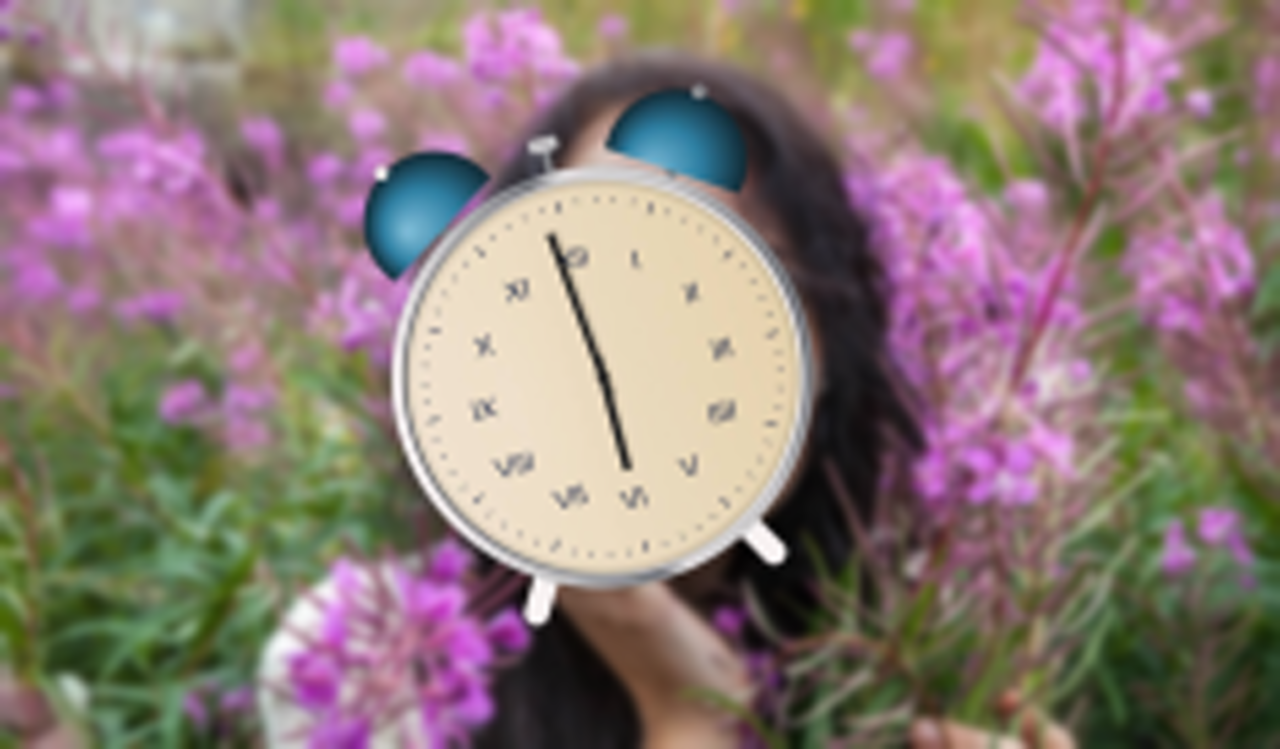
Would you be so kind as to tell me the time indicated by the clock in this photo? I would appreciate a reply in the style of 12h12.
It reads 5h59
